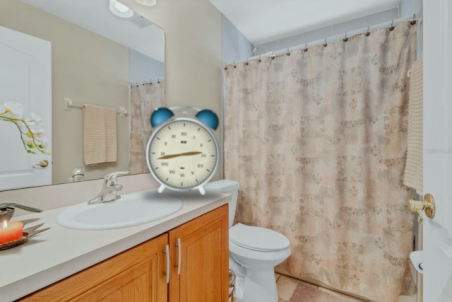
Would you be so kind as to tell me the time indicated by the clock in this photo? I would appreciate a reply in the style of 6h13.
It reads 2h43
